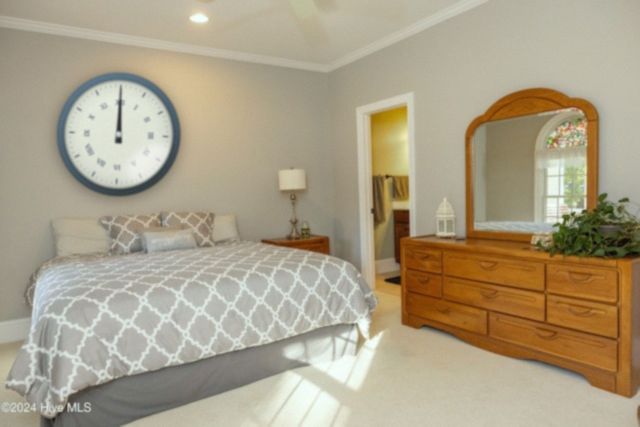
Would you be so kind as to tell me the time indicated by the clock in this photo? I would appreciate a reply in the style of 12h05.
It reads 12h00
